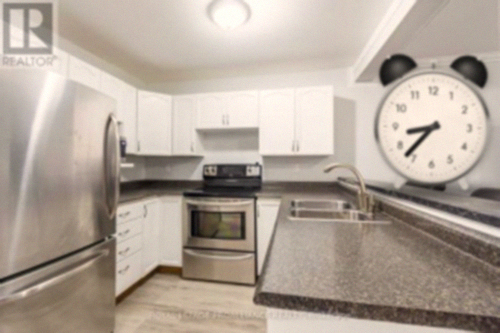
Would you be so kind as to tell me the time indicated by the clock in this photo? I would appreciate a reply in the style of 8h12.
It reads 8h37
